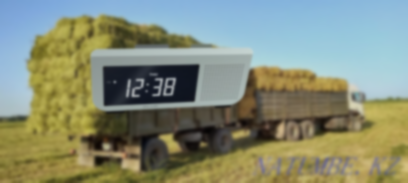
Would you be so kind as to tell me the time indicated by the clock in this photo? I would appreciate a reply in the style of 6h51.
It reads 12h38
